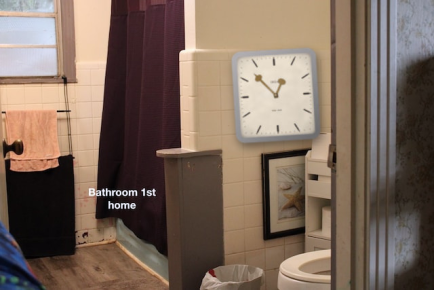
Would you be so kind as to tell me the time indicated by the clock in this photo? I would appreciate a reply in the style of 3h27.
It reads 12h53
